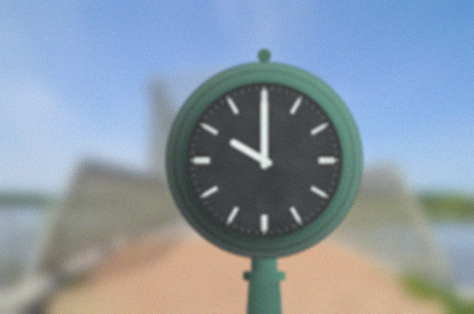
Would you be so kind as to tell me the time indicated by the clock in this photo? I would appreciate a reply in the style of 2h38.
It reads 10h00
